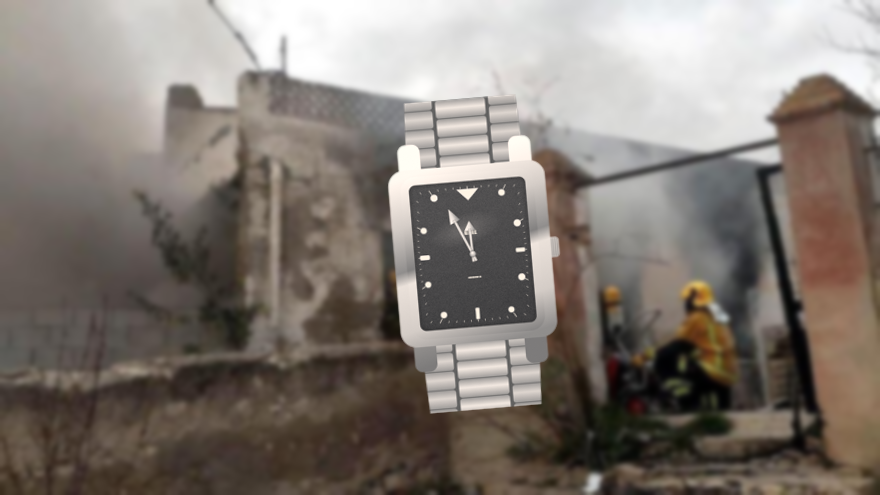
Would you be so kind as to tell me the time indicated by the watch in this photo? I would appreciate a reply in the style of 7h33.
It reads 11h56
